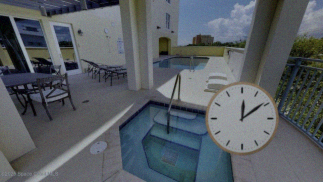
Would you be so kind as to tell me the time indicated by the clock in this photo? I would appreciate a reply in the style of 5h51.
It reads 12h09
